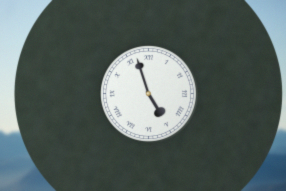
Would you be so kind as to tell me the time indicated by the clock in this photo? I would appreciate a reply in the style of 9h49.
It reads 4h57
